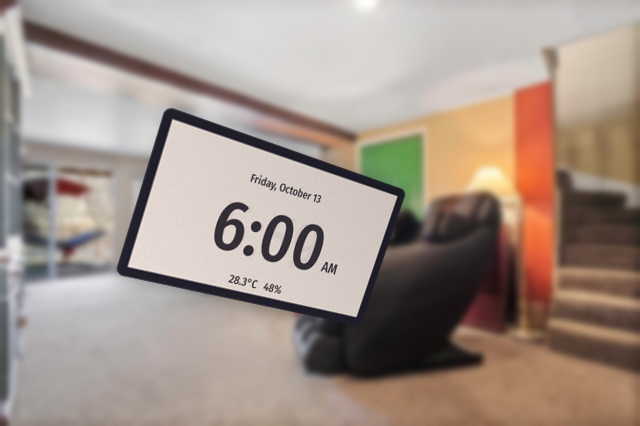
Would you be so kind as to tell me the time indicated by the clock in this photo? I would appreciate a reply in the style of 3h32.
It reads 6h00
